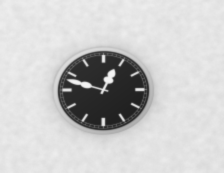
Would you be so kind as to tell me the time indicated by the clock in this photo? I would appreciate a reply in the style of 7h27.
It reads 12h48
